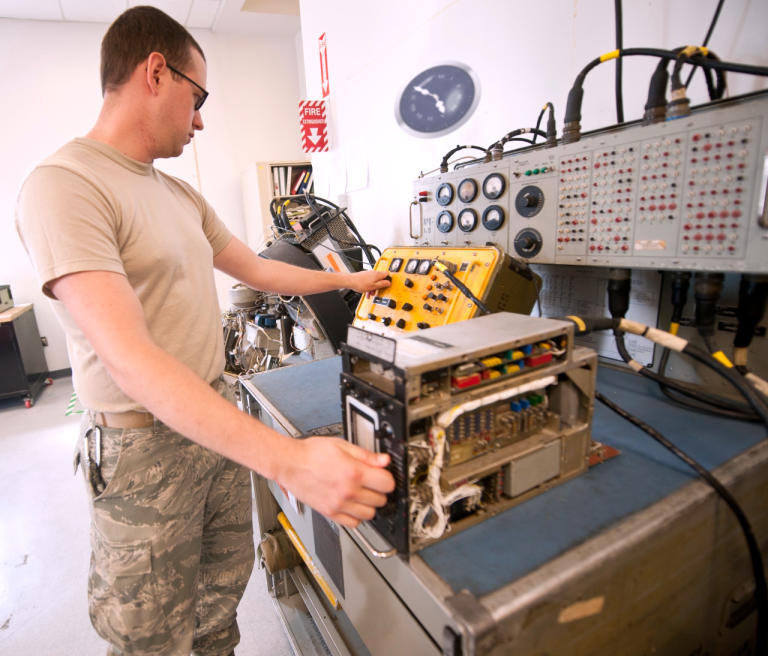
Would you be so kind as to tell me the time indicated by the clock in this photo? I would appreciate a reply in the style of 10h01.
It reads 4h49
